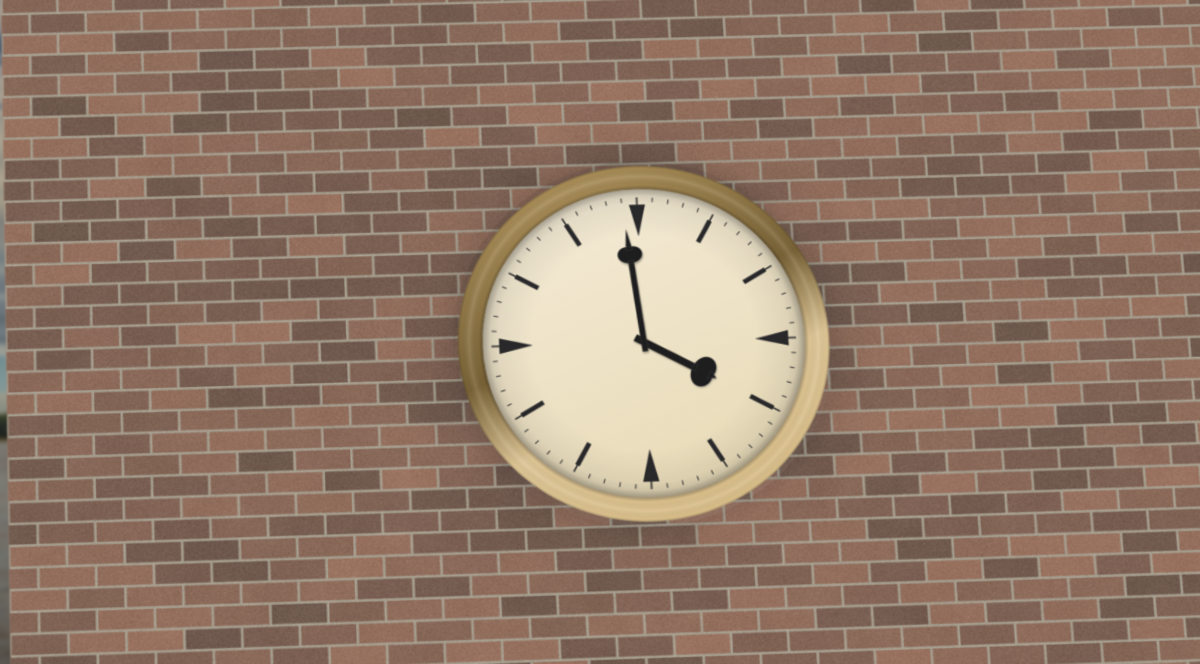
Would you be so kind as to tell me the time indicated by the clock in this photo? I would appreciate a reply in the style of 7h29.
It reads 3h59
